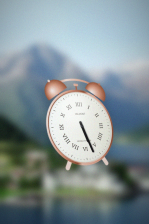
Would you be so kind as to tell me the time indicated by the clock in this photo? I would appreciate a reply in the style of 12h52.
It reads 5h27
